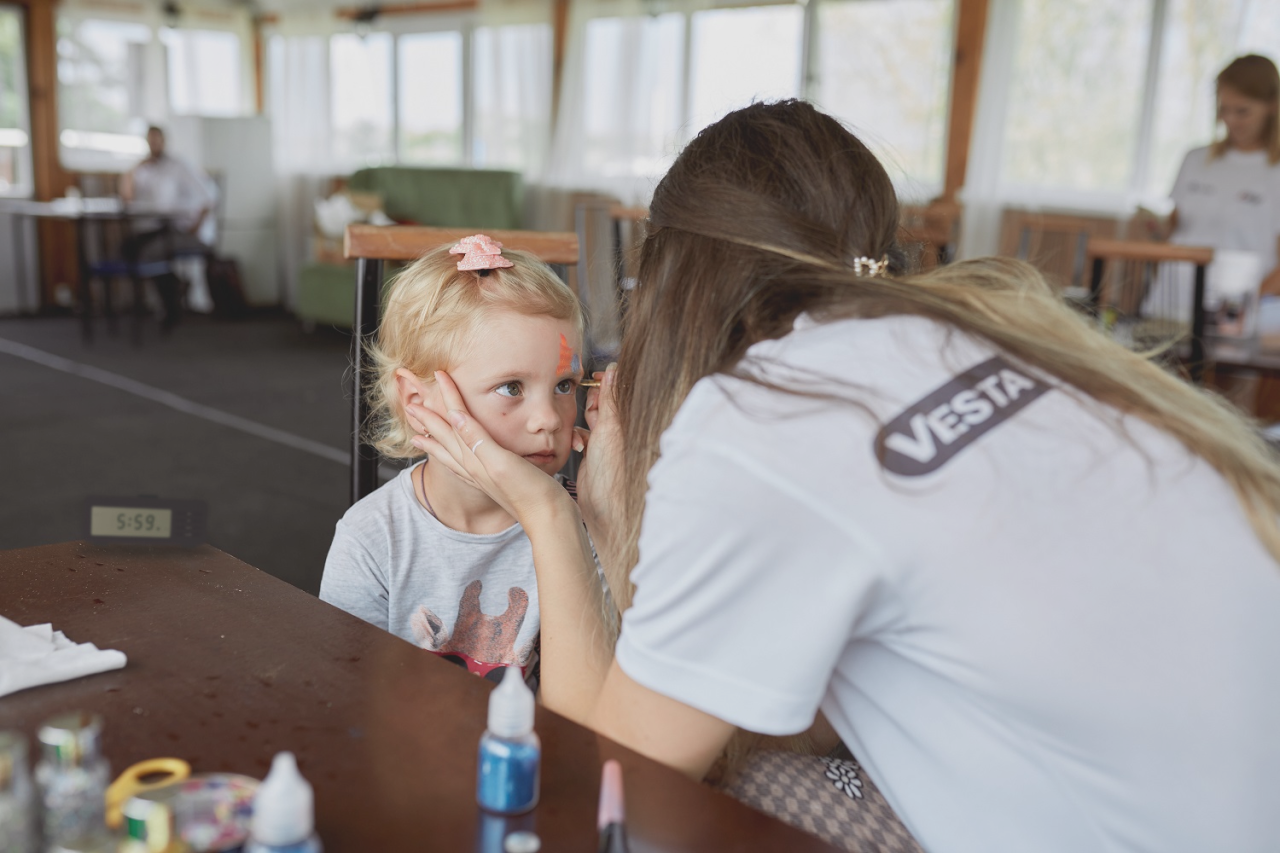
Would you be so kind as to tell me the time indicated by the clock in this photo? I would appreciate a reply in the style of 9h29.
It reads 5h59
